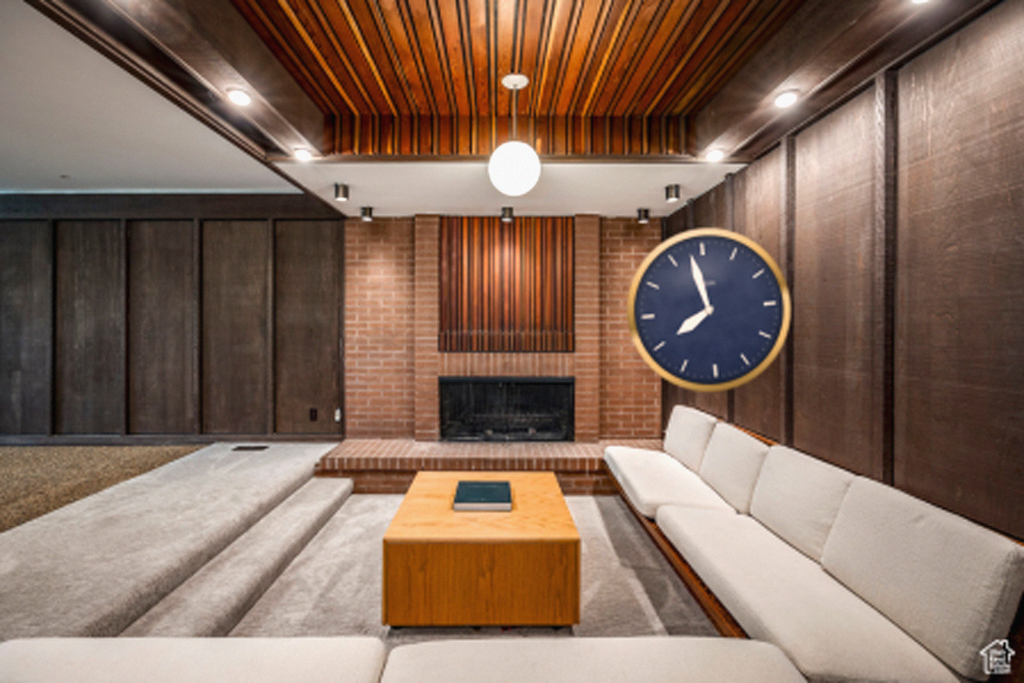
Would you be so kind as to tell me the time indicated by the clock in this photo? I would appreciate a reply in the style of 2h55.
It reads 7h58
